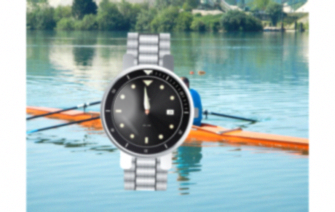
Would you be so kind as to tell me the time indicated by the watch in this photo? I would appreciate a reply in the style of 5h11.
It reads 11h59
